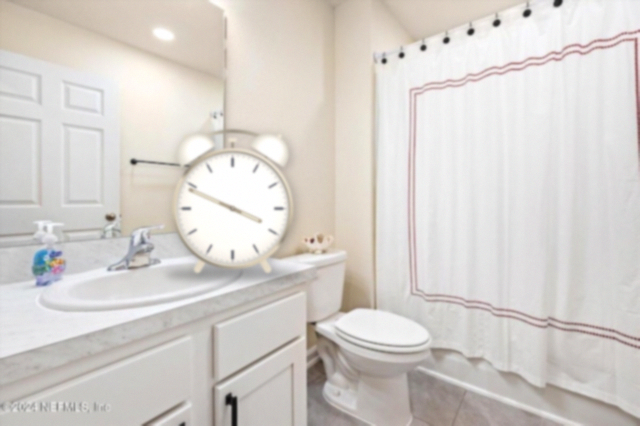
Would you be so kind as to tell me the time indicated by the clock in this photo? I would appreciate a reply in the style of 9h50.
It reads 3h49
